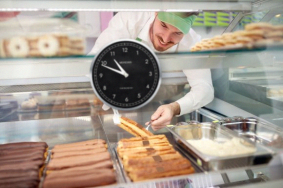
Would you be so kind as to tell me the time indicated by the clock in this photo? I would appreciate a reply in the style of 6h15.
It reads 10h49
